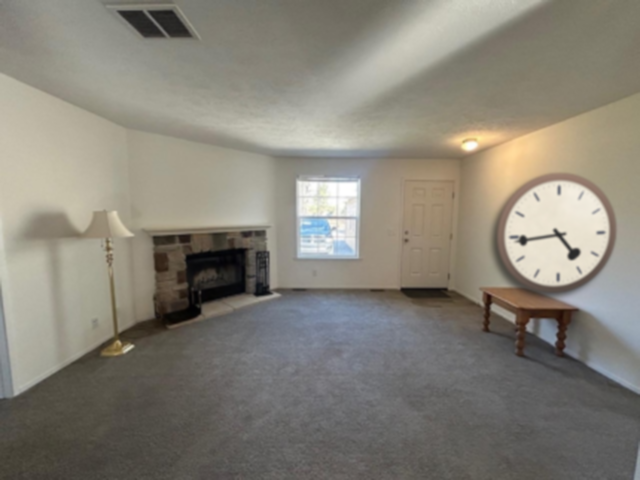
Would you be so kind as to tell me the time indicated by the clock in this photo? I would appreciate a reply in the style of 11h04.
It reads 4h44
